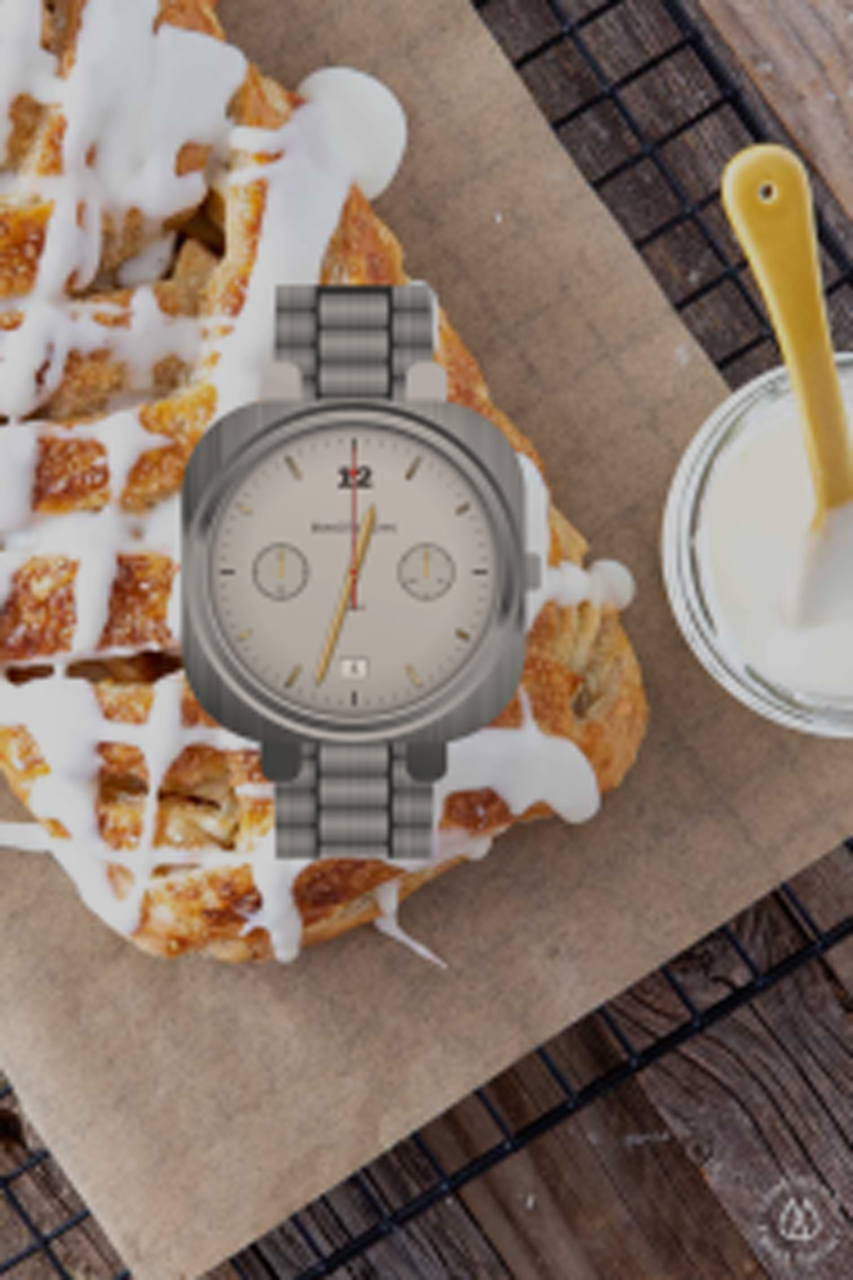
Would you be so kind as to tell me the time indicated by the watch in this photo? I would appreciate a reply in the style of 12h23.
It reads 12h33
